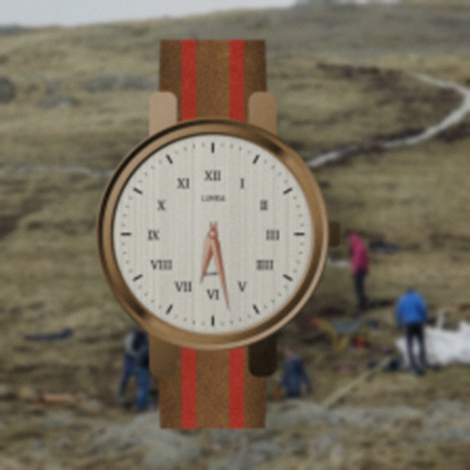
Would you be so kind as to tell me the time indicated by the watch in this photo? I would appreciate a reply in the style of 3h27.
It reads 6h28
